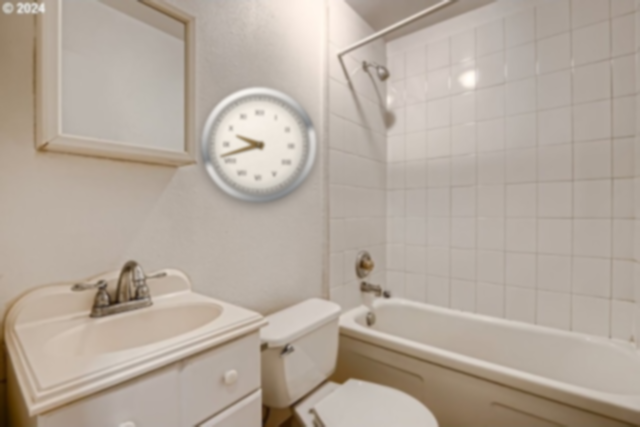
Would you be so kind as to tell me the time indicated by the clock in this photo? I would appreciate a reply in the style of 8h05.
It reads 9h42
